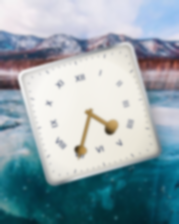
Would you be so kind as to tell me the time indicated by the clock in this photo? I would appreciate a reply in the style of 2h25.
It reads 4h35
